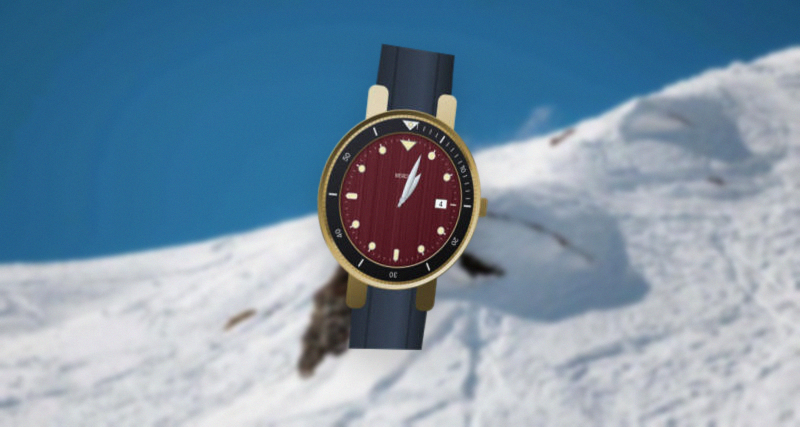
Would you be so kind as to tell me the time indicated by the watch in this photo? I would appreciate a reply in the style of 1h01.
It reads 1h03
